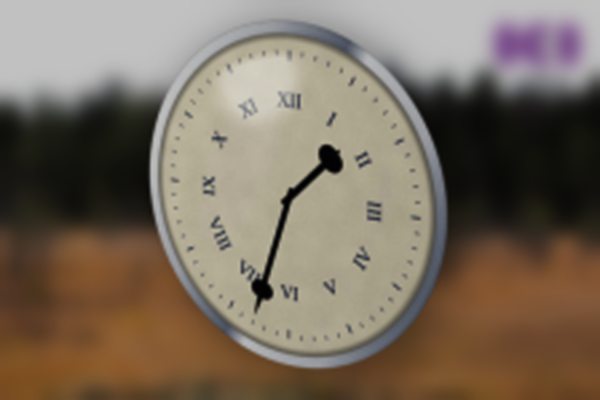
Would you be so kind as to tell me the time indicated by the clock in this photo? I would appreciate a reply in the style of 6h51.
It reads 1h33
